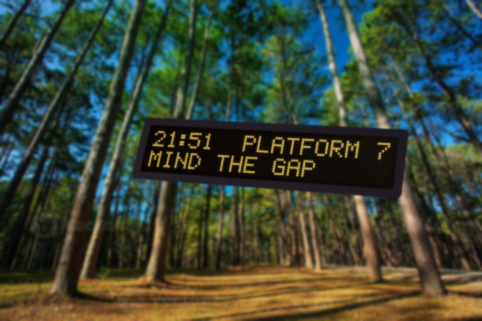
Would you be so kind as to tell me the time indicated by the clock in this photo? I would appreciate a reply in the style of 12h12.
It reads 21h51
